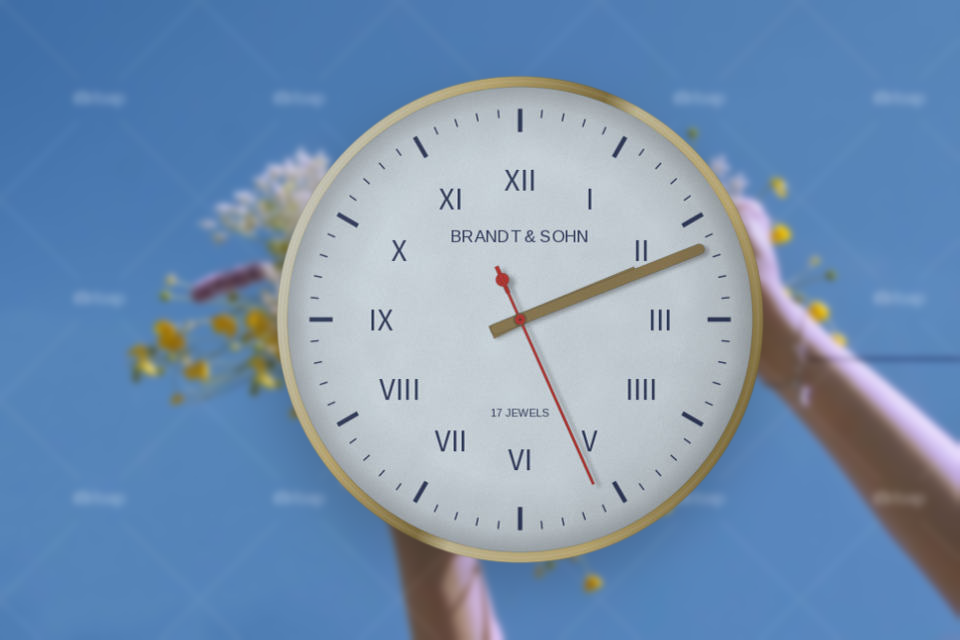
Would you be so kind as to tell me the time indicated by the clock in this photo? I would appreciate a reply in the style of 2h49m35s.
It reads 2h11m26s
